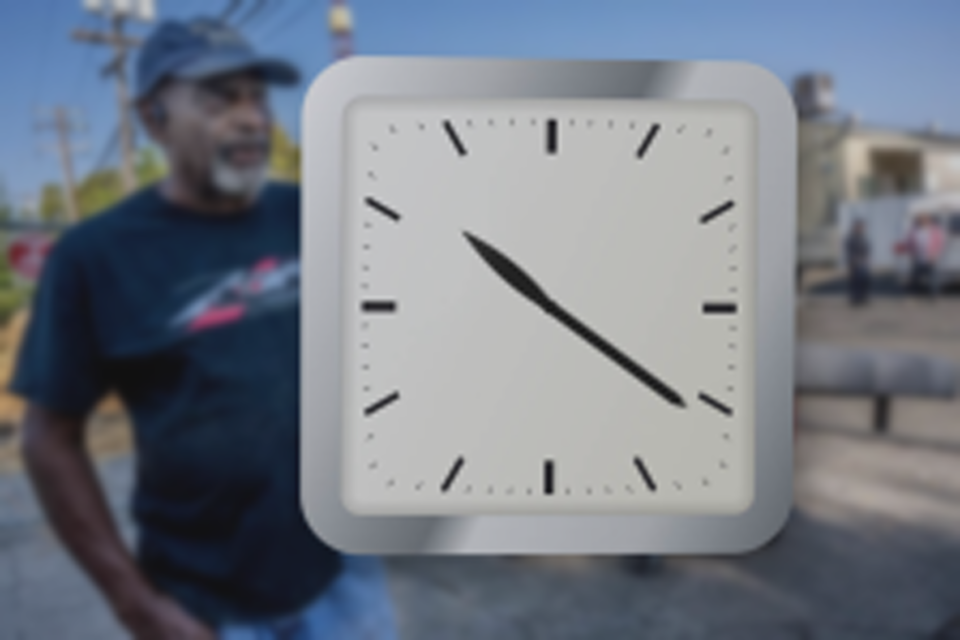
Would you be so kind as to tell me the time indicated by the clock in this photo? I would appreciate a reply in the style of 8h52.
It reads 10h21
